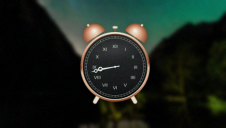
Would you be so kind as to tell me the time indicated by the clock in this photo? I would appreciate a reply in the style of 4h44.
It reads 8h43
